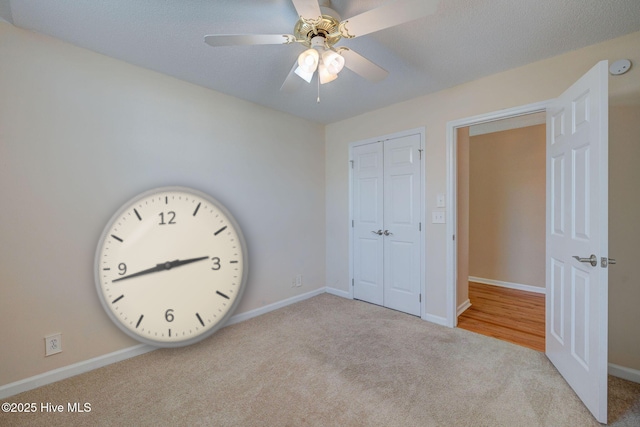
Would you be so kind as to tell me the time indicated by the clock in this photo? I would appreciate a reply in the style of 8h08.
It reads 2h43
